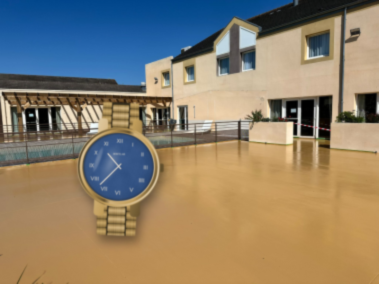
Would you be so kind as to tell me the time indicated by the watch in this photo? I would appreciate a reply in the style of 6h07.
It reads 10h37
